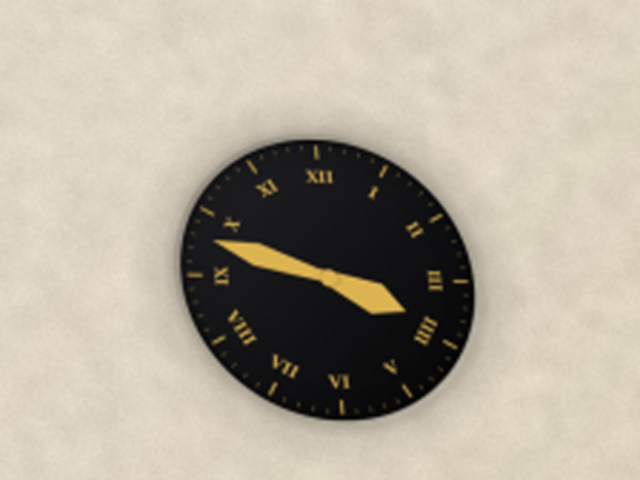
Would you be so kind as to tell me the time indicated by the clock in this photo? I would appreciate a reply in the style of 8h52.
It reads 3h48
